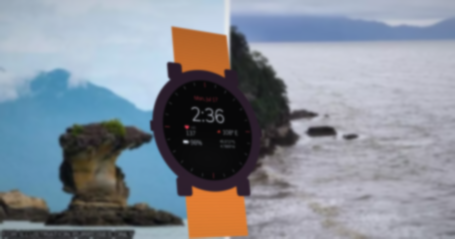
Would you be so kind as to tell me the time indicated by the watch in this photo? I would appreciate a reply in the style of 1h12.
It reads 2h36
